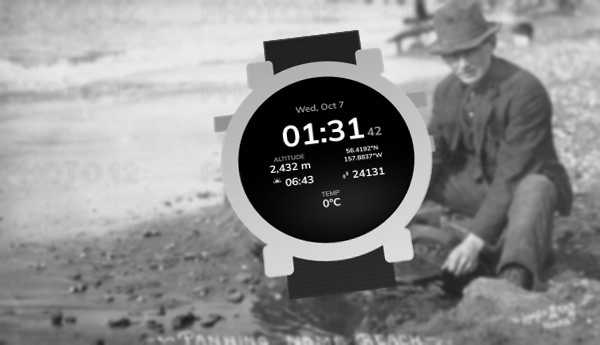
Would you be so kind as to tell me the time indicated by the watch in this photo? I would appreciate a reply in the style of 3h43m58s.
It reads 1h31m42s
